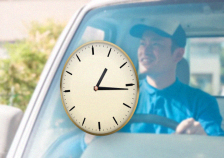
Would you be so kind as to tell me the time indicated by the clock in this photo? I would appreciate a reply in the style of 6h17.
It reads 1h16
